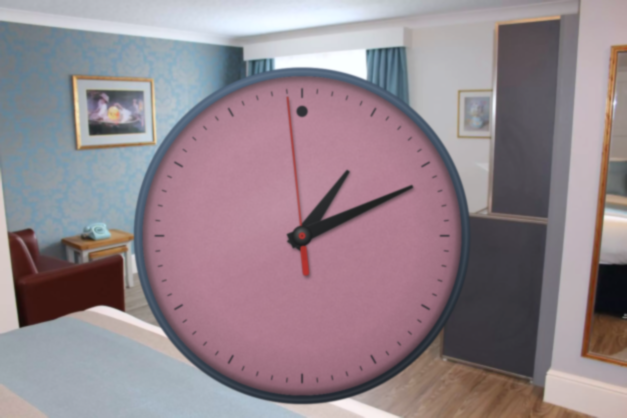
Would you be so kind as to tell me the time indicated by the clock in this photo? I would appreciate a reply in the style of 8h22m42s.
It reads 1h10m59s
